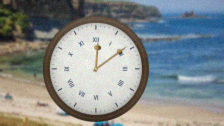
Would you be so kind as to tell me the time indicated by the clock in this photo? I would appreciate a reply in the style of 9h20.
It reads 12h09
